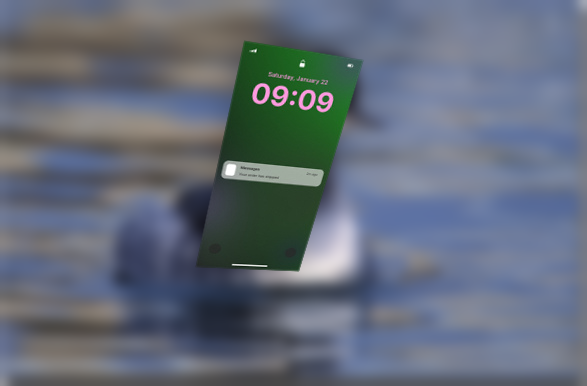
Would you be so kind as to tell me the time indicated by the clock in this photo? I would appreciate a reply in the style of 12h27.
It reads 9h09
